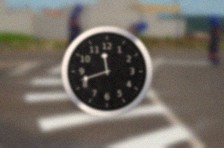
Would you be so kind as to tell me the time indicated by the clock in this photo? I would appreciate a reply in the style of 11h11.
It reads 11h42
